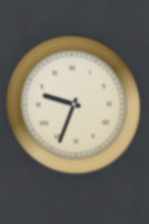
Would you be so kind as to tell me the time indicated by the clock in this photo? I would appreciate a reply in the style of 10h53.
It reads 9h34
